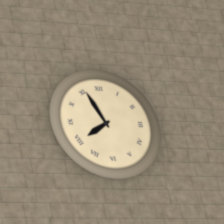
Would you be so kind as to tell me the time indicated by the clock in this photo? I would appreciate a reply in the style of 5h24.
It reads 7h56
